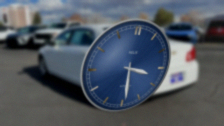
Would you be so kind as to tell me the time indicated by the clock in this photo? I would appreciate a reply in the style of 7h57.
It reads 3h29
